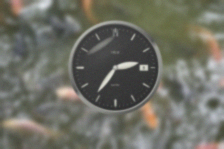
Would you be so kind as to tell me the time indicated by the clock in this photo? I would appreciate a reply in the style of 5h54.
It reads 2h36
